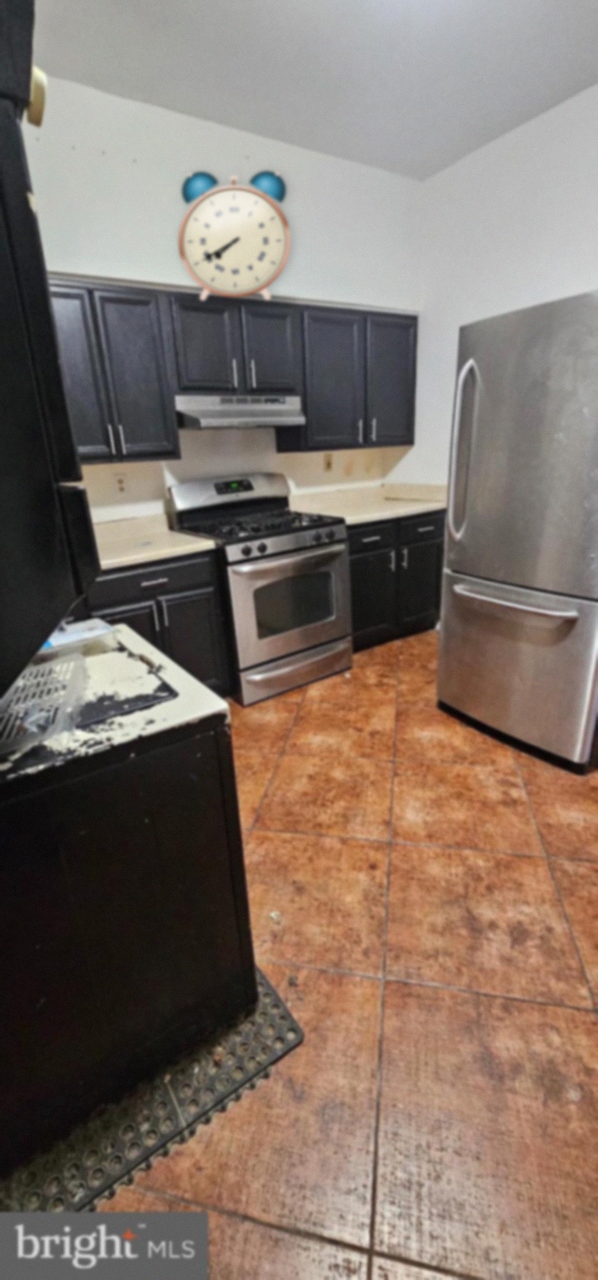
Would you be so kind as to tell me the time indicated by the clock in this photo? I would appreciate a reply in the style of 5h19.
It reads 7h40
